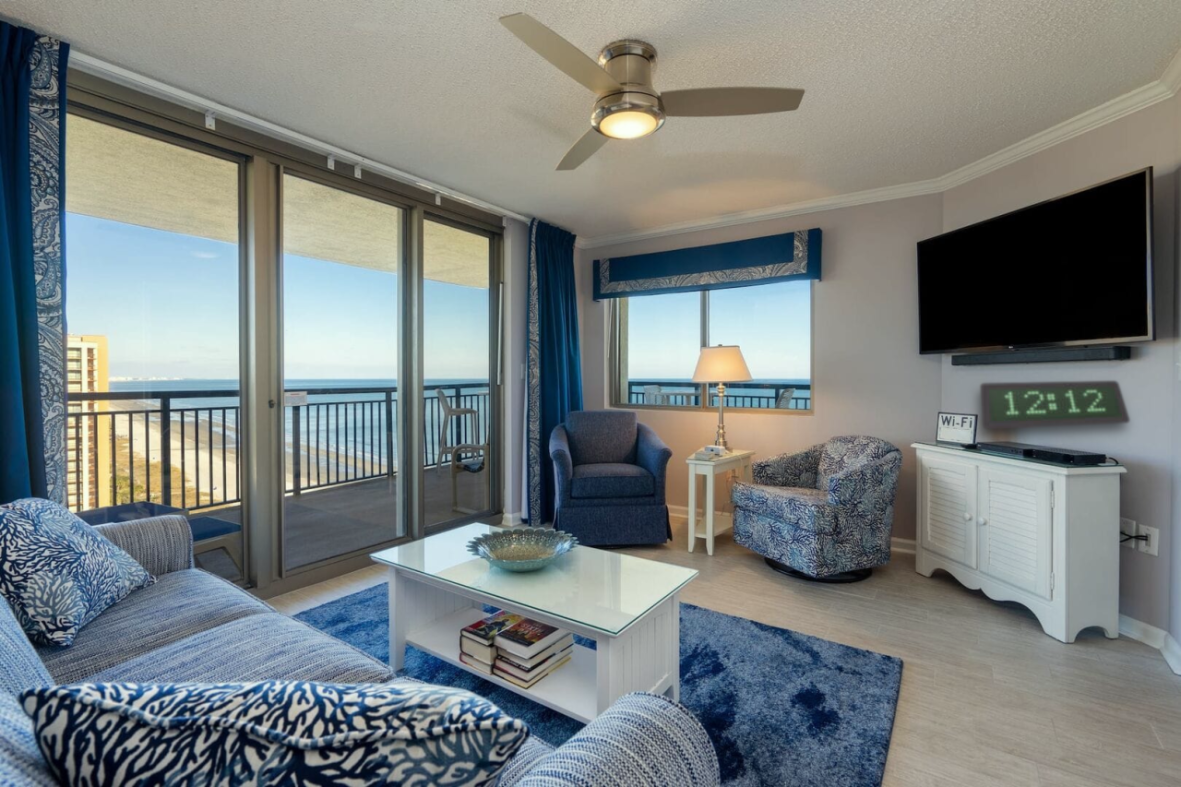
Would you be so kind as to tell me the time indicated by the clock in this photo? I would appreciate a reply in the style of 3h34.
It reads 12h12
